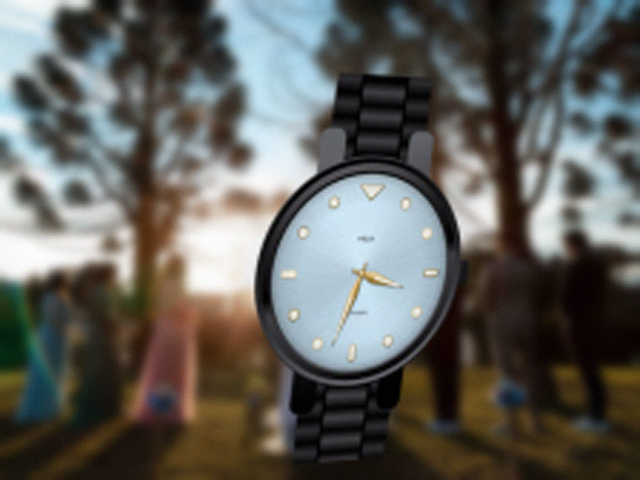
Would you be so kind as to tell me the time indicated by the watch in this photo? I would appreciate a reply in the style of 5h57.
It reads 3h33
